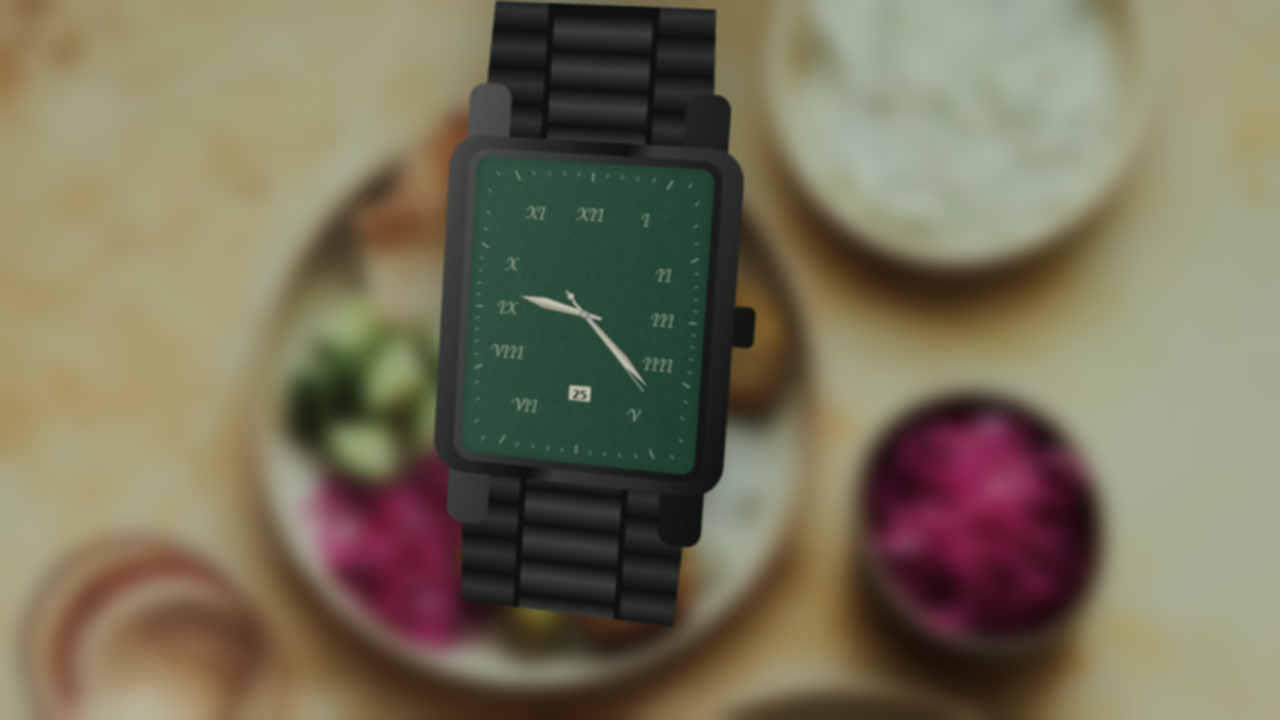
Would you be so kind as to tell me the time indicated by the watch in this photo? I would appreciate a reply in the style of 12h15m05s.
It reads 9h22m23s
